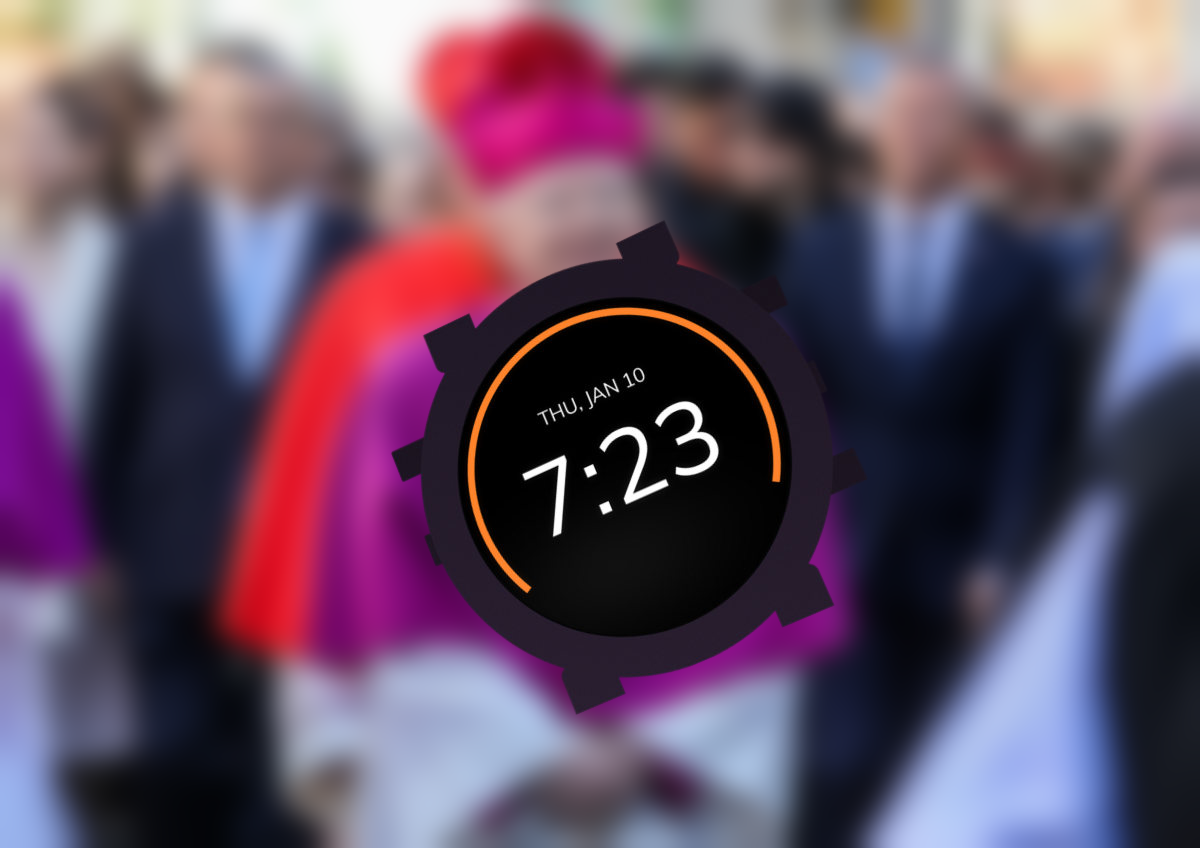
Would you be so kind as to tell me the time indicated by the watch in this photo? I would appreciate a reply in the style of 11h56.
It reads 7h23
